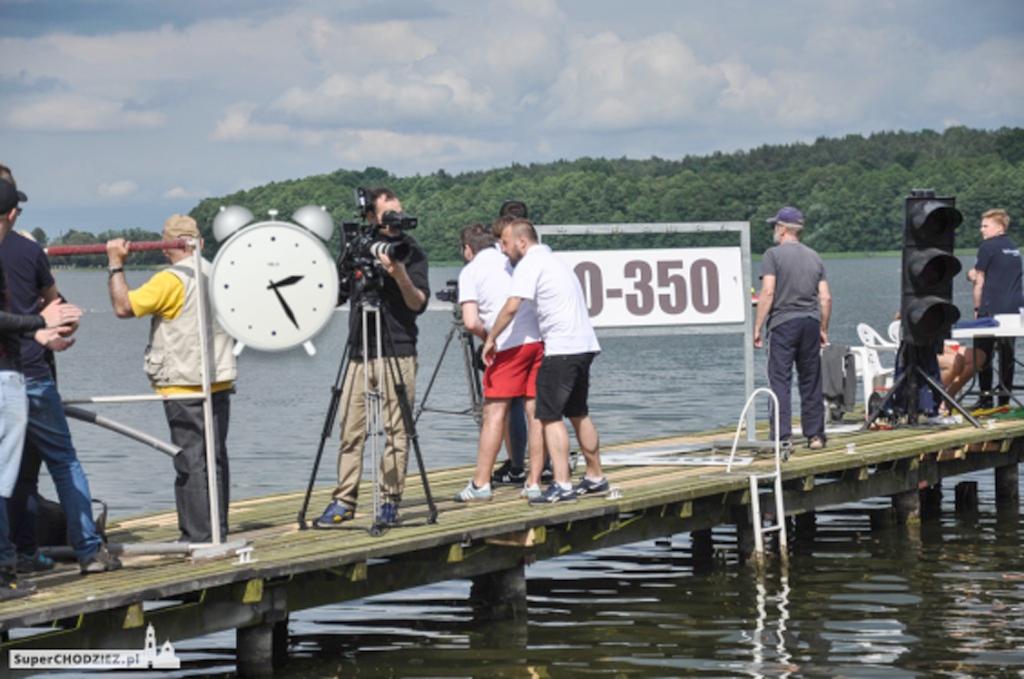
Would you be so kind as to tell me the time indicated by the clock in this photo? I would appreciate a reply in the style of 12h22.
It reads 2h25
